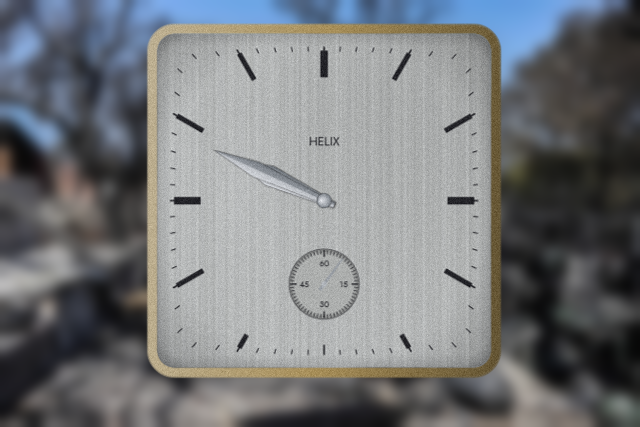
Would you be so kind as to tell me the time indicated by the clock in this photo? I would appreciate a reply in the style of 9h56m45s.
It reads 9h49m06s
